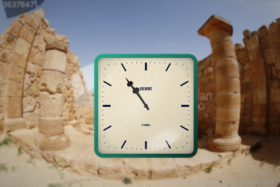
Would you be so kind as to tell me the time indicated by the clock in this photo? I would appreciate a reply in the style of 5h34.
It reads 10h54
